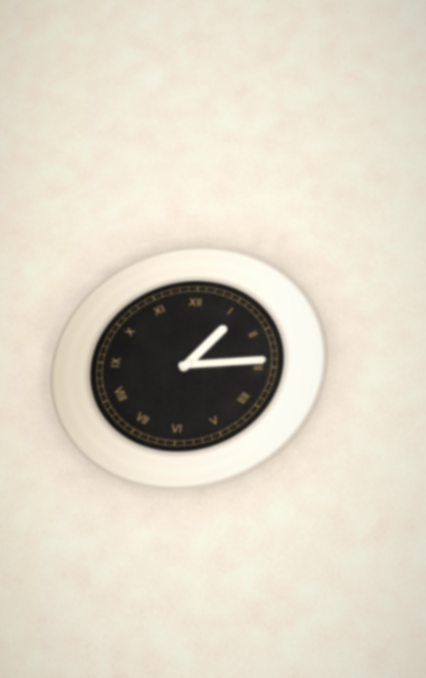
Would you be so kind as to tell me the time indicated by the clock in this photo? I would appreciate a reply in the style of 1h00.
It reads 1h14
